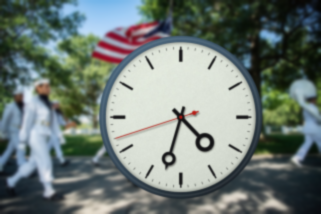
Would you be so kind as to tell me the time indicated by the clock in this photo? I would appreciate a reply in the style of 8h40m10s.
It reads 4h32m42s
